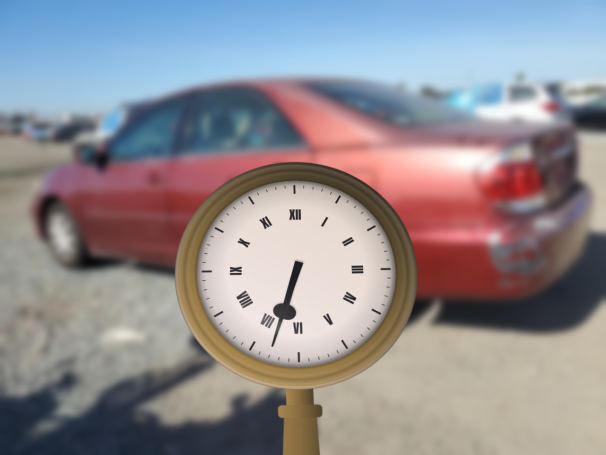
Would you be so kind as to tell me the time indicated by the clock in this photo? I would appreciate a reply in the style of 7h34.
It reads 6h33
